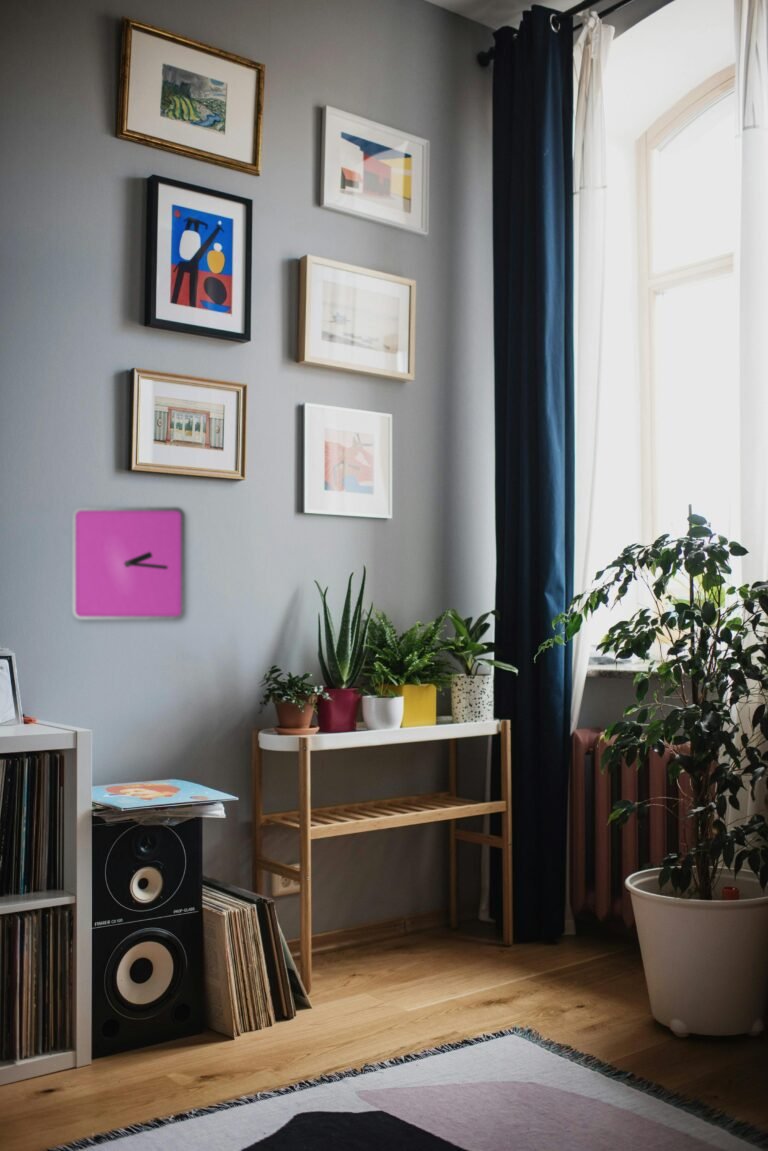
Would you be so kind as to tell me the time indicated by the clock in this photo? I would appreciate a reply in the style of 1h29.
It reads 2h16
